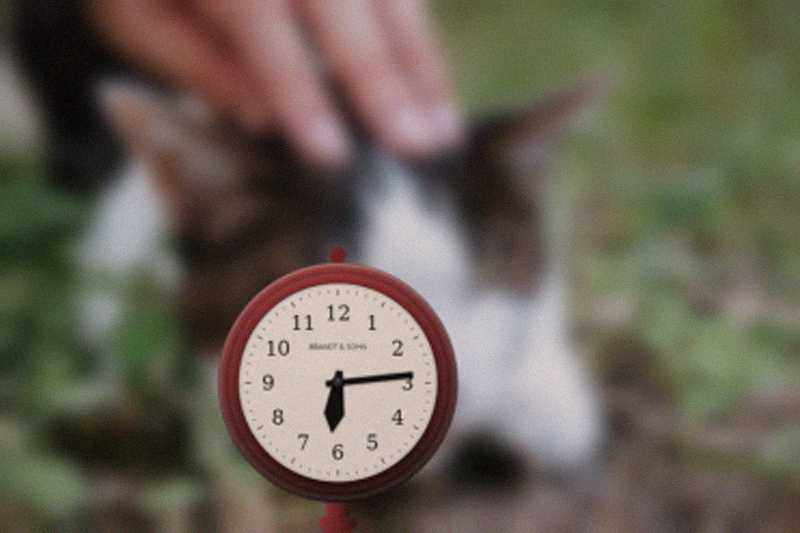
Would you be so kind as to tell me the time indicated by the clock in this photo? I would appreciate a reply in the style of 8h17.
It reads 6h14
